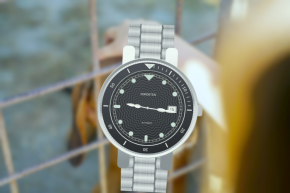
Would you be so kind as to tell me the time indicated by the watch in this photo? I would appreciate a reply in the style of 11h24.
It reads 9h16
